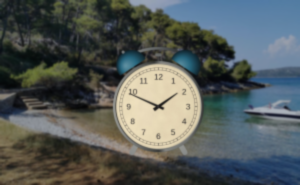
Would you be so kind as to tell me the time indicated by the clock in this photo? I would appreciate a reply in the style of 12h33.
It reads 1h49
